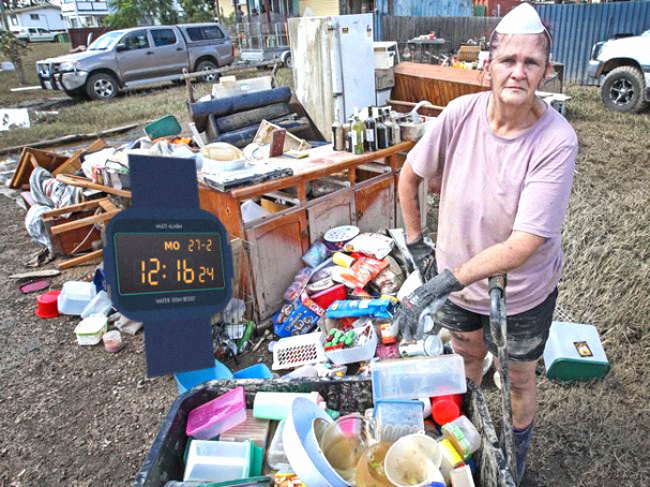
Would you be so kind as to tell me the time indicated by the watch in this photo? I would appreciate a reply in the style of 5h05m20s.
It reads 12h16m24s
